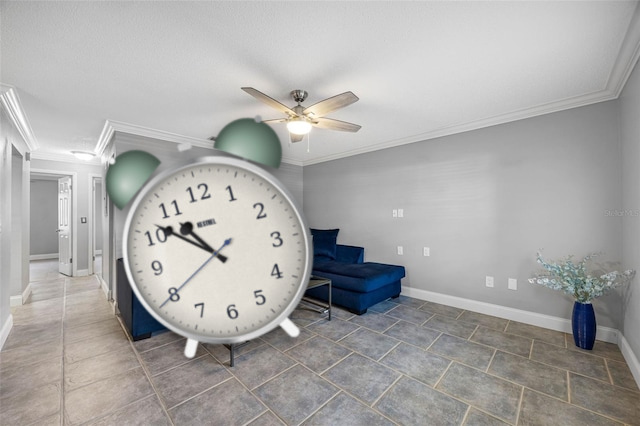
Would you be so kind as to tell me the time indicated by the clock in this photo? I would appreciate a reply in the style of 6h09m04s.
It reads 10h51m40s
